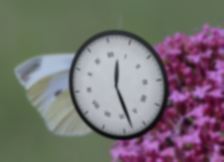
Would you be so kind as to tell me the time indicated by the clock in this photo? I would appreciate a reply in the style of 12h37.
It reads 12h28
